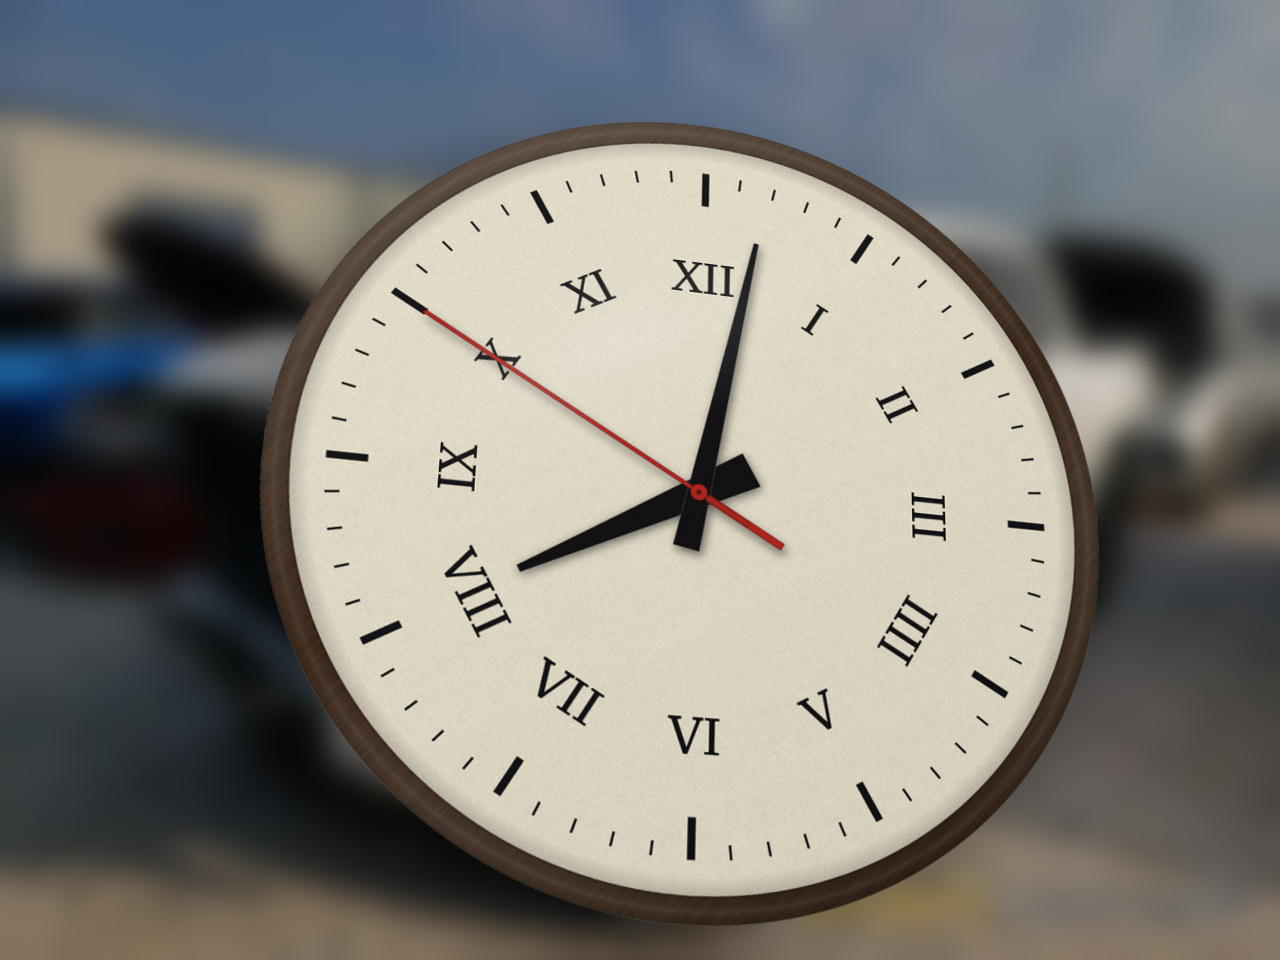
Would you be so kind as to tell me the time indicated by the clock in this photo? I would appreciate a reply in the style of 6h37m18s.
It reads 8h01m50s
